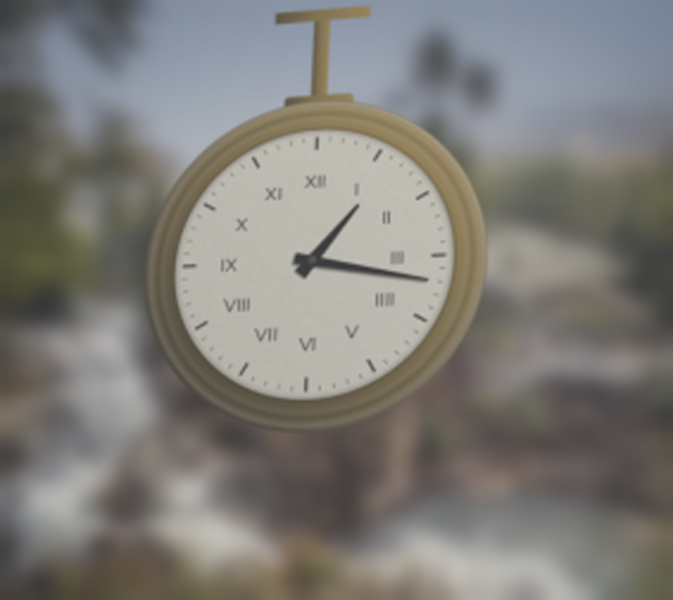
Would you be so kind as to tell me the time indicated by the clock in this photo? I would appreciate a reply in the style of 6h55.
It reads 1h17
